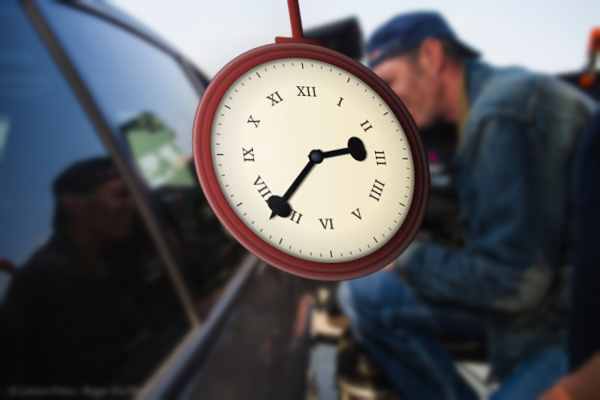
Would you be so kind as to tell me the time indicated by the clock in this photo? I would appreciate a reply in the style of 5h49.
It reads 2h37
